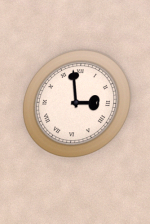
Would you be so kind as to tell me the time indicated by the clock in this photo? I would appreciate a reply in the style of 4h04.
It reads 2h58
